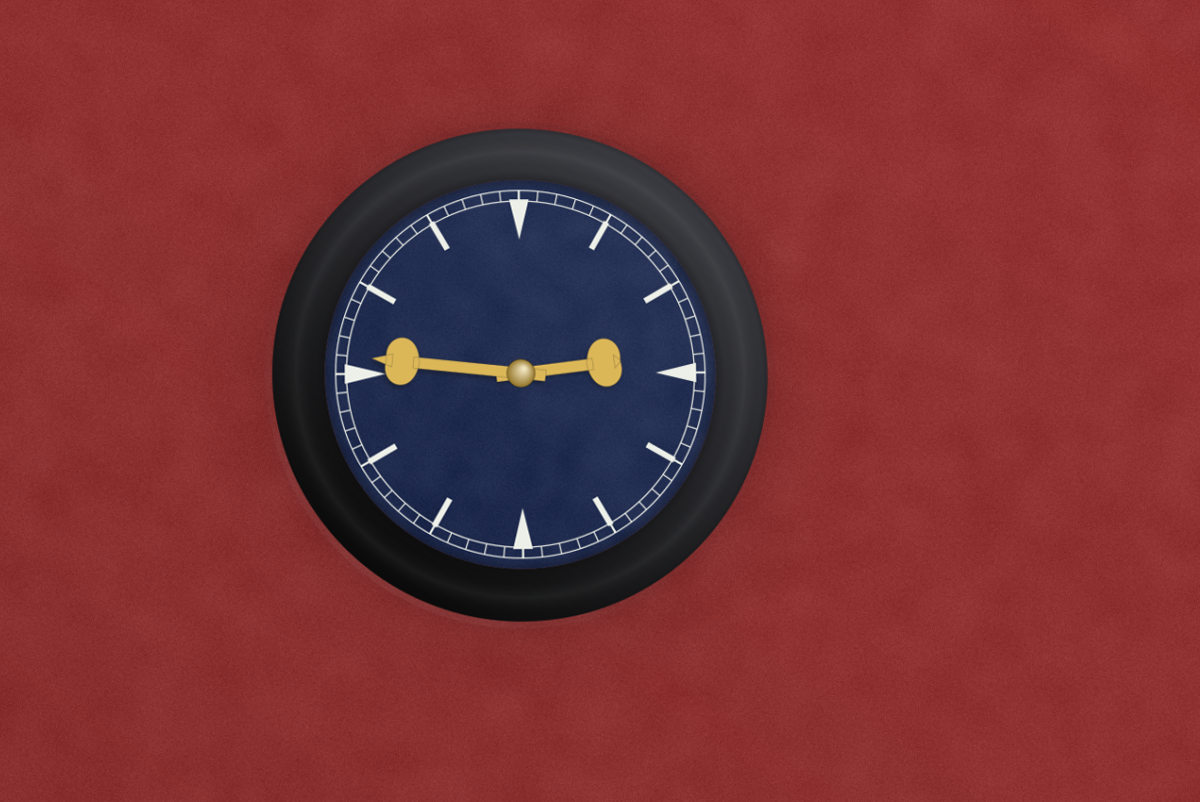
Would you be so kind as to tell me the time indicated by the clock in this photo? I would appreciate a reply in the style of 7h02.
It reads 2h46
